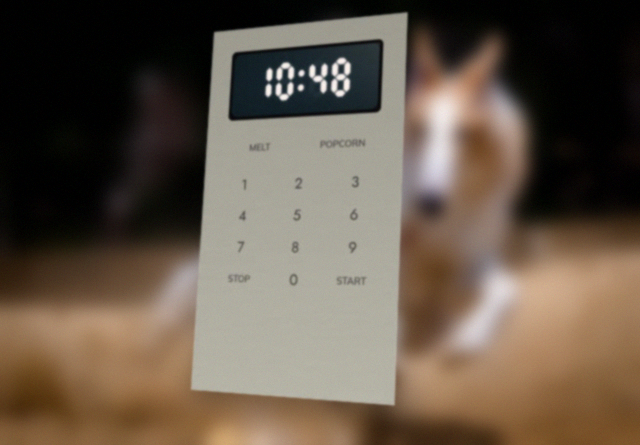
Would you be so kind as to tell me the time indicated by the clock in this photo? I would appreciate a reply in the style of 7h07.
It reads 10h48
